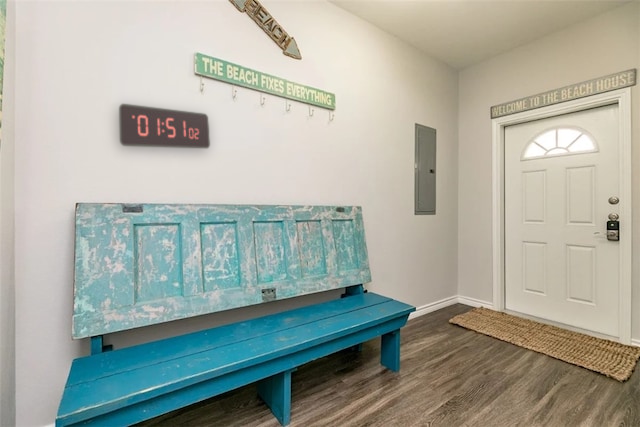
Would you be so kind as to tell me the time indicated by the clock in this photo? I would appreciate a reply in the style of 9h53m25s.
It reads 1h51m02s
